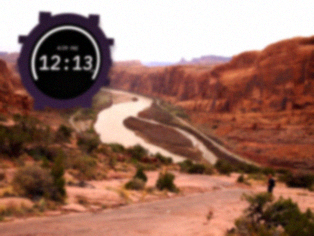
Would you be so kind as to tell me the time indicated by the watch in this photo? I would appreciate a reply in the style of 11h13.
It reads 12h13
